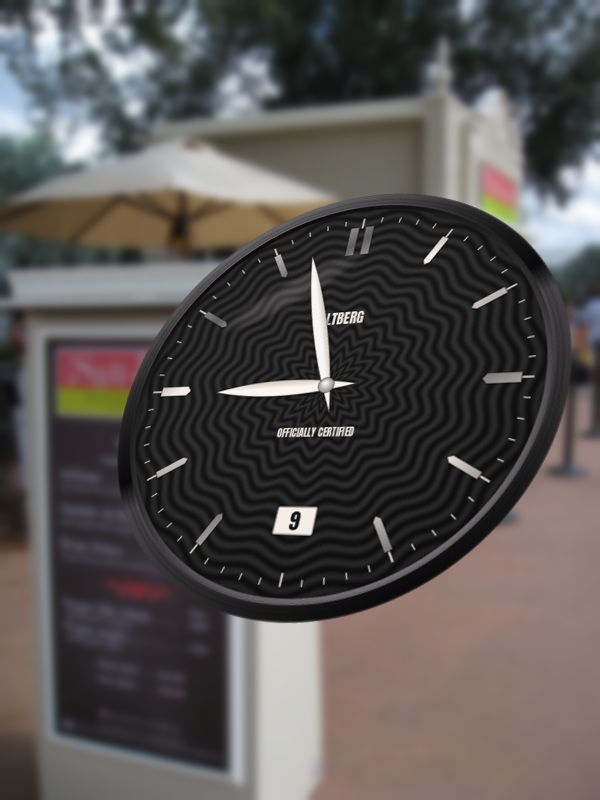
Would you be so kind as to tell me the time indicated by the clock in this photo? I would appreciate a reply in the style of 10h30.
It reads 8h57
